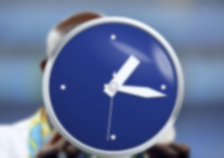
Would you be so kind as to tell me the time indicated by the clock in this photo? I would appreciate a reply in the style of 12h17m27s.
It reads 1h16m31s
